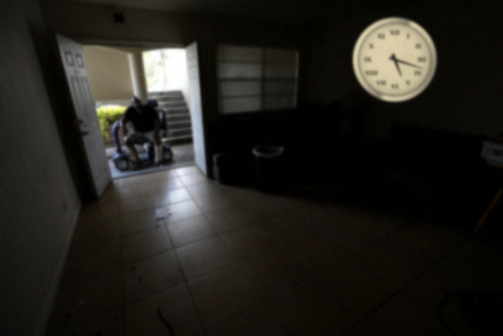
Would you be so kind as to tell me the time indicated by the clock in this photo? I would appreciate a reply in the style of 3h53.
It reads 5h18
